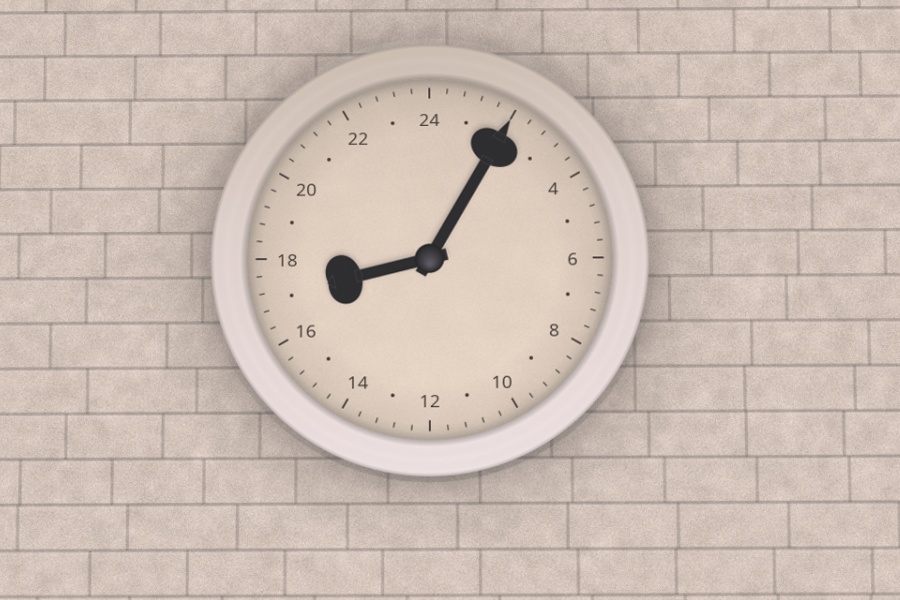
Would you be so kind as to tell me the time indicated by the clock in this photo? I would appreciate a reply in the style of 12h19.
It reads 17h05
